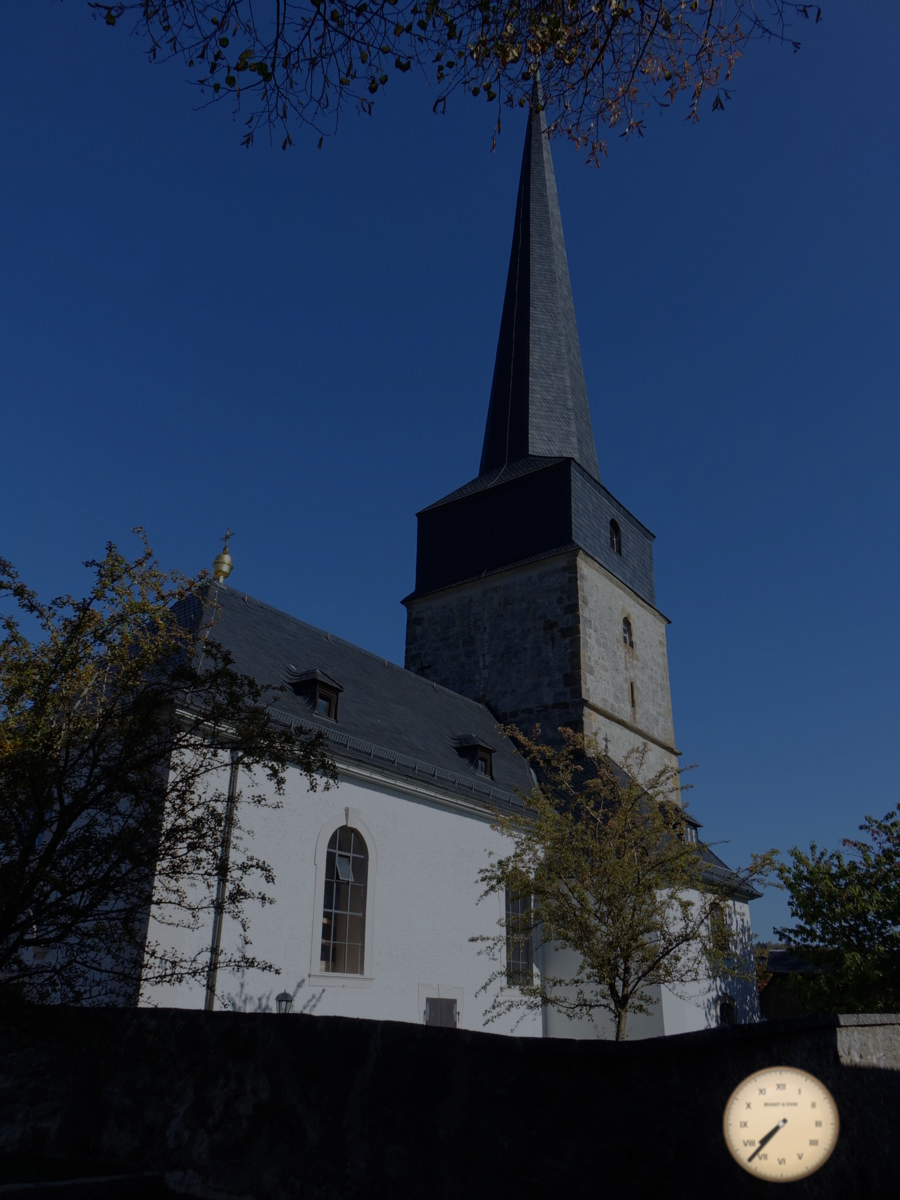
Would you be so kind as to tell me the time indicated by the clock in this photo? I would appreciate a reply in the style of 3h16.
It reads 7h37
